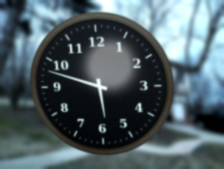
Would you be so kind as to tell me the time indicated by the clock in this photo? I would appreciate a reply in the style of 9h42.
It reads 5h48
